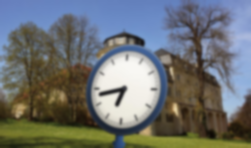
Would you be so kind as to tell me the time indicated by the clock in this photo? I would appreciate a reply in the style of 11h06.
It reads 6h43
